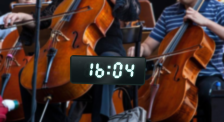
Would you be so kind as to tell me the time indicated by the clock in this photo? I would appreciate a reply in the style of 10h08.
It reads 16h04
